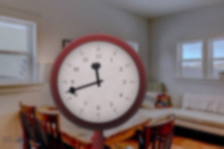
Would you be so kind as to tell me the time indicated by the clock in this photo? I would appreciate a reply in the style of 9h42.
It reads 11h42
